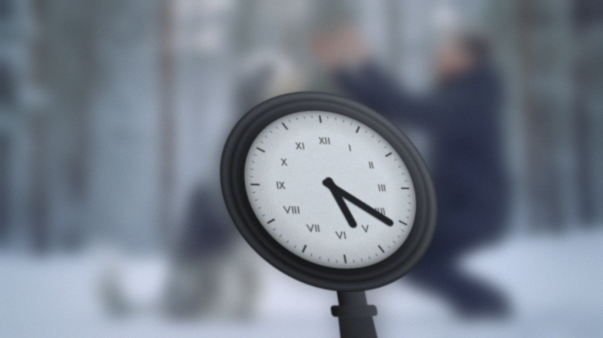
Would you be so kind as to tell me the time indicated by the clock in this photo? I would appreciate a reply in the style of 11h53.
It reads 5h21
